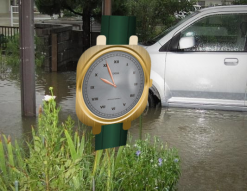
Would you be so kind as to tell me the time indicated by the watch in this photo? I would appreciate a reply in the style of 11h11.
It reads 9h56
